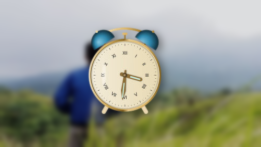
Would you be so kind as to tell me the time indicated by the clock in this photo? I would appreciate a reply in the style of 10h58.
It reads 3h31
